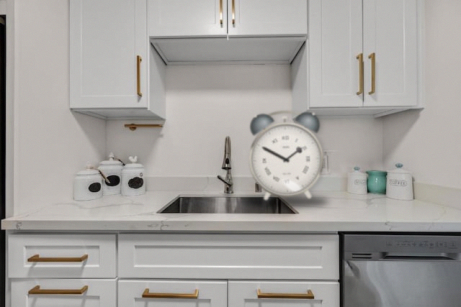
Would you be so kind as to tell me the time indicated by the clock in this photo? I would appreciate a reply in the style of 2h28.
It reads 1h50
